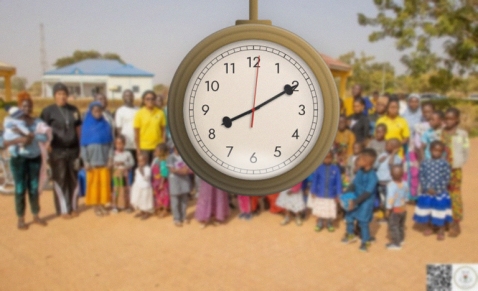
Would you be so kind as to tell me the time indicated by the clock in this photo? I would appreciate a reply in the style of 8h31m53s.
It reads 8h10m01s
